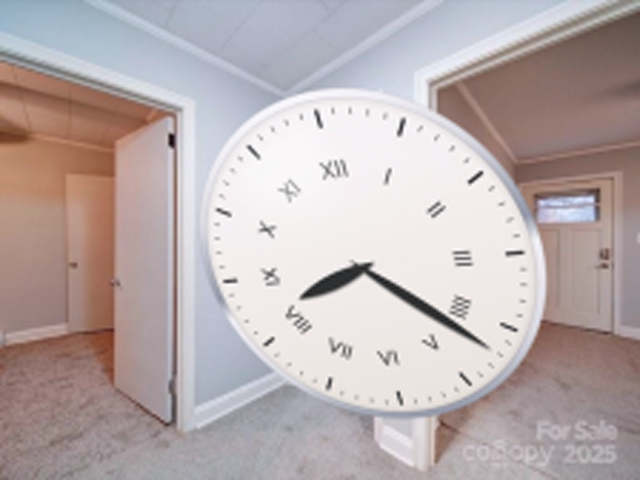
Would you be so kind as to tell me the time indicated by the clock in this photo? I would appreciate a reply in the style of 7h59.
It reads 8h22
